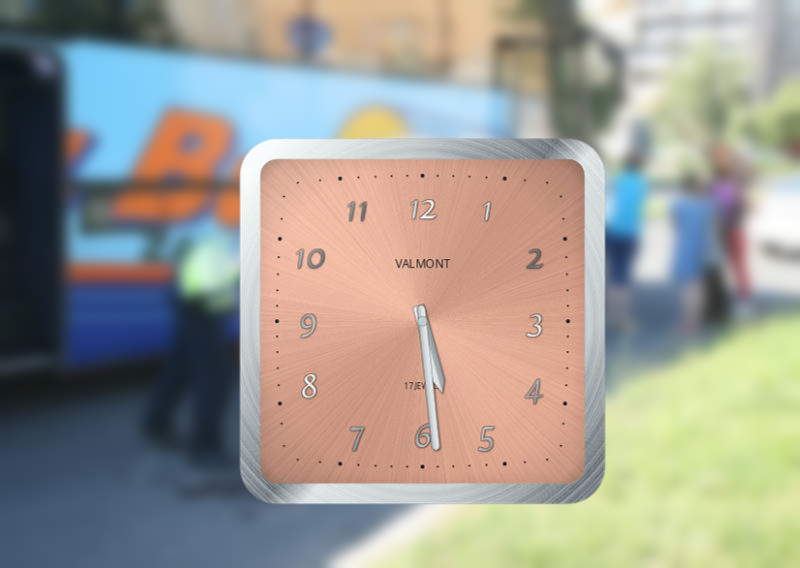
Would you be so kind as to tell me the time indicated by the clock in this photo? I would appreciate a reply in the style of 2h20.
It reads 5h29
